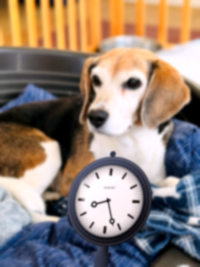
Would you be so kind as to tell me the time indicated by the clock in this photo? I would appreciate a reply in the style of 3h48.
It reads 8h27
